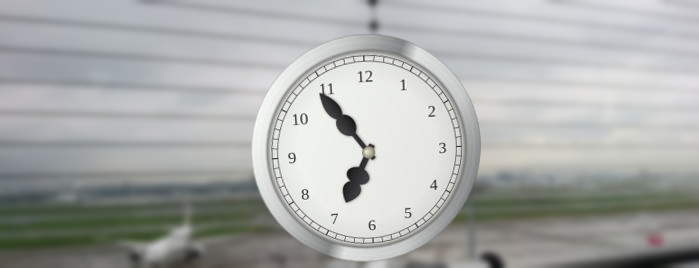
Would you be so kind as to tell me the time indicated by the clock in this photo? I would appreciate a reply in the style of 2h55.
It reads 6h54
